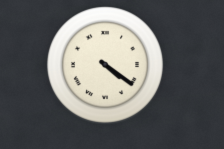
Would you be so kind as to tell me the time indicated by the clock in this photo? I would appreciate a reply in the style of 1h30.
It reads 4h21
